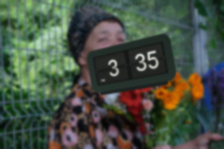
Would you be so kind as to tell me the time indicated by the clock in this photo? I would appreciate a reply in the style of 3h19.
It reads 3h35
